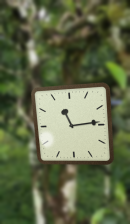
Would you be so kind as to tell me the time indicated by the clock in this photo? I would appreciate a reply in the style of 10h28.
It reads 11h14
